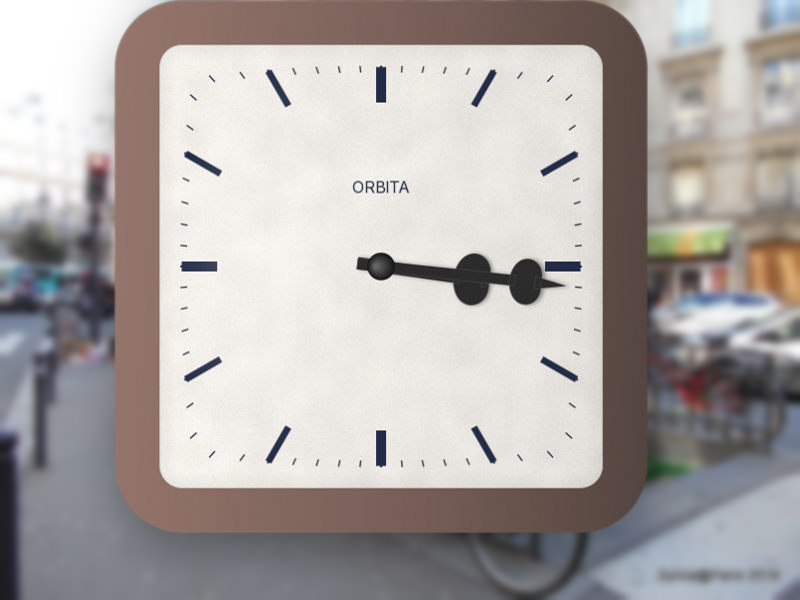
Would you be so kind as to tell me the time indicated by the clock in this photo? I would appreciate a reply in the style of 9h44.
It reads 3h16
